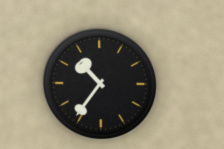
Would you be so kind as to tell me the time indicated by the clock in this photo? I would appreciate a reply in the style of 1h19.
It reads 10h36
